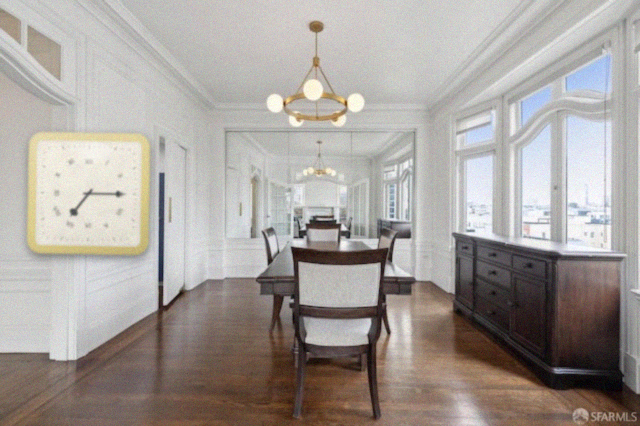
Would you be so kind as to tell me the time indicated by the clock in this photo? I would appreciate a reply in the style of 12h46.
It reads 7h15
